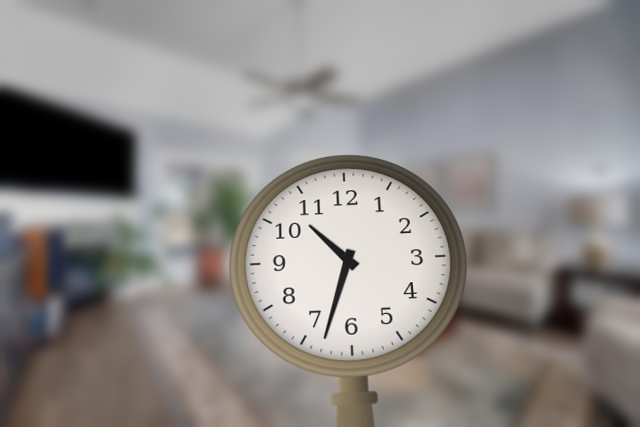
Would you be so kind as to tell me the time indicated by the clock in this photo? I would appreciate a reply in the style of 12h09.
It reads 10h33
